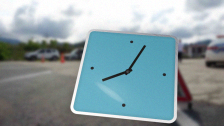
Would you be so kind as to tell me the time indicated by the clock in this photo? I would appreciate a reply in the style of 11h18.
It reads 8h04
